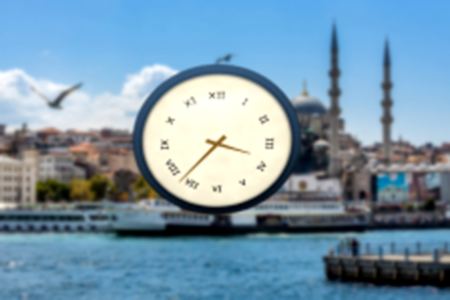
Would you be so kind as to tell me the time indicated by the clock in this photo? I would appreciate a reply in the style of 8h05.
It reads 3h37
